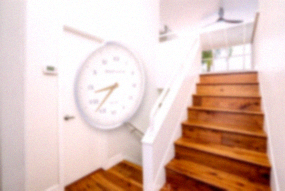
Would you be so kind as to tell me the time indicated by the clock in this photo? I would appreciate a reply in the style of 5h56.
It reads 8h37
